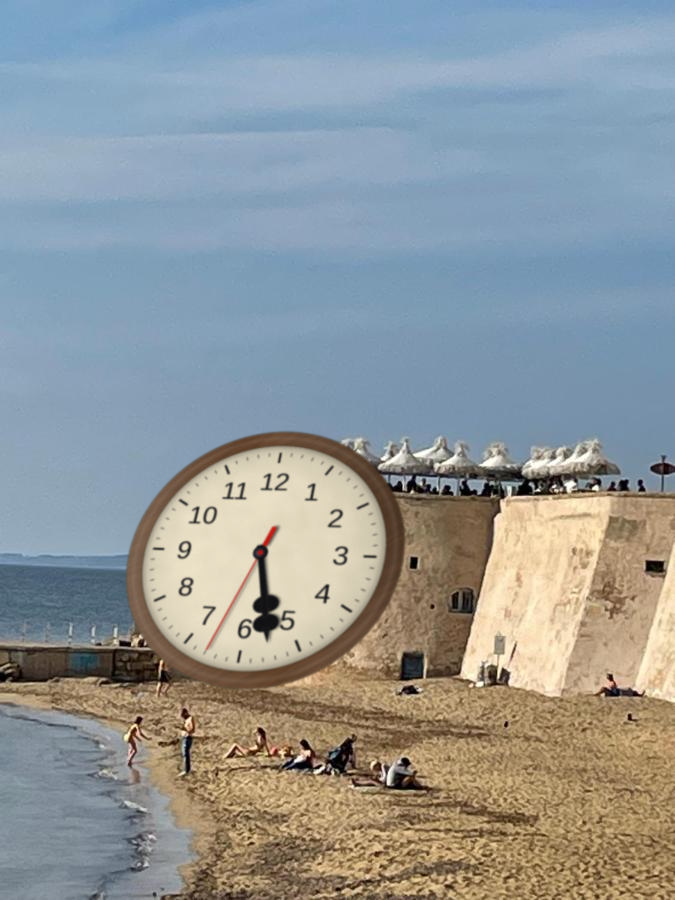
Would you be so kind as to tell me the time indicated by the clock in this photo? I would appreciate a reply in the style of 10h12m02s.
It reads 5h27m33s
